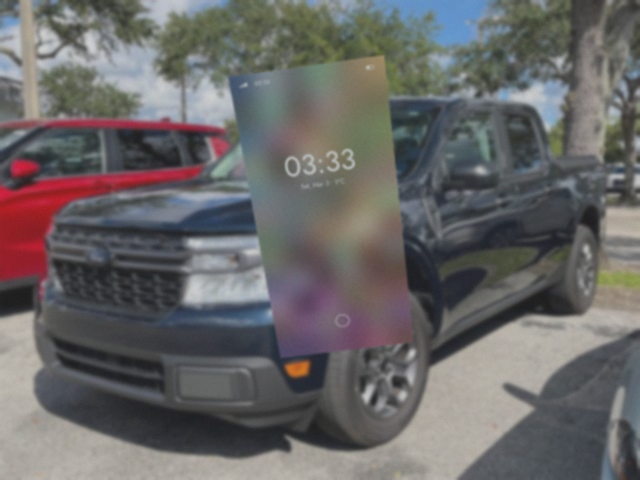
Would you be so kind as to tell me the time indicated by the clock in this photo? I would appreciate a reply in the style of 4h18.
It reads 3h33
